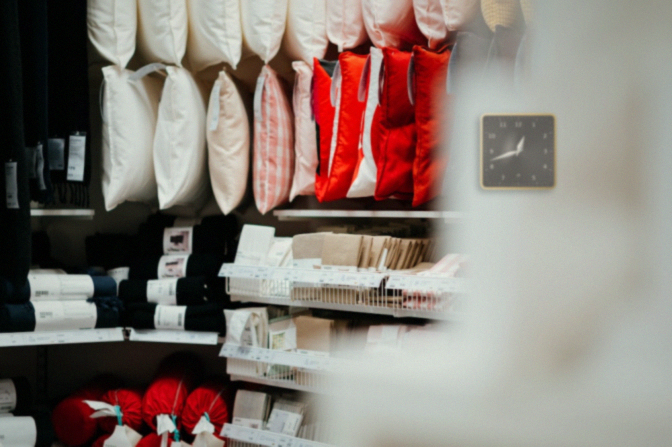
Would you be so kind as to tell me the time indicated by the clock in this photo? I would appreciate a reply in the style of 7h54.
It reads 12h42
